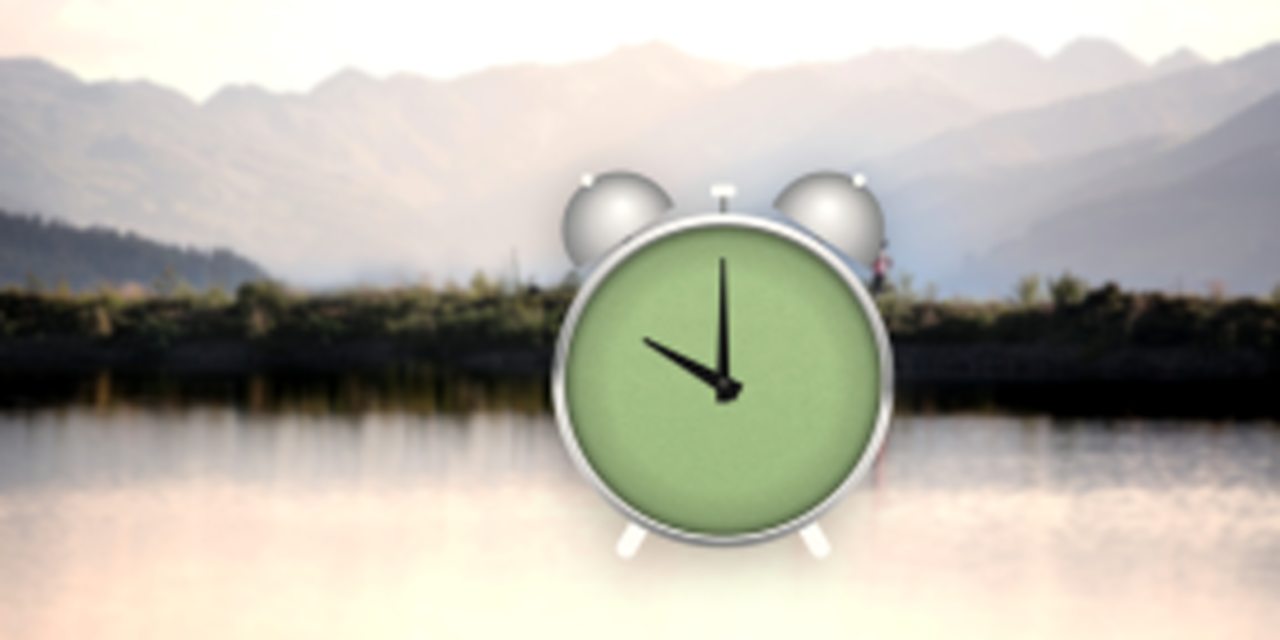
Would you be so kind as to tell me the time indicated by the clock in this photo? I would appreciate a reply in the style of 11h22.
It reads 10h00
